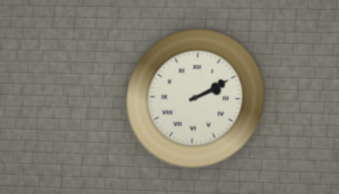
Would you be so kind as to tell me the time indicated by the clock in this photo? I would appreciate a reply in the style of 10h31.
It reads 2h10
